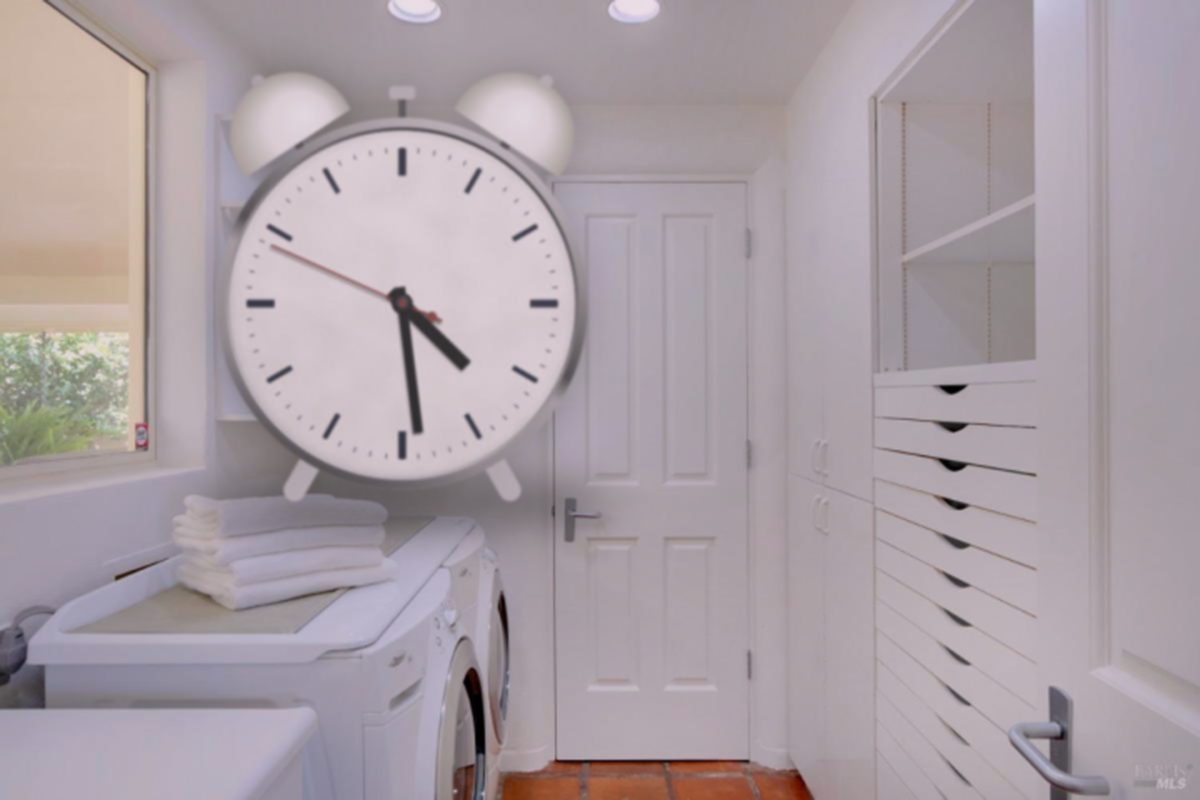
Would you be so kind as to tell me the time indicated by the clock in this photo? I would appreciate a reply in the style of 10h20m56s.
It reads 4h28m49s
